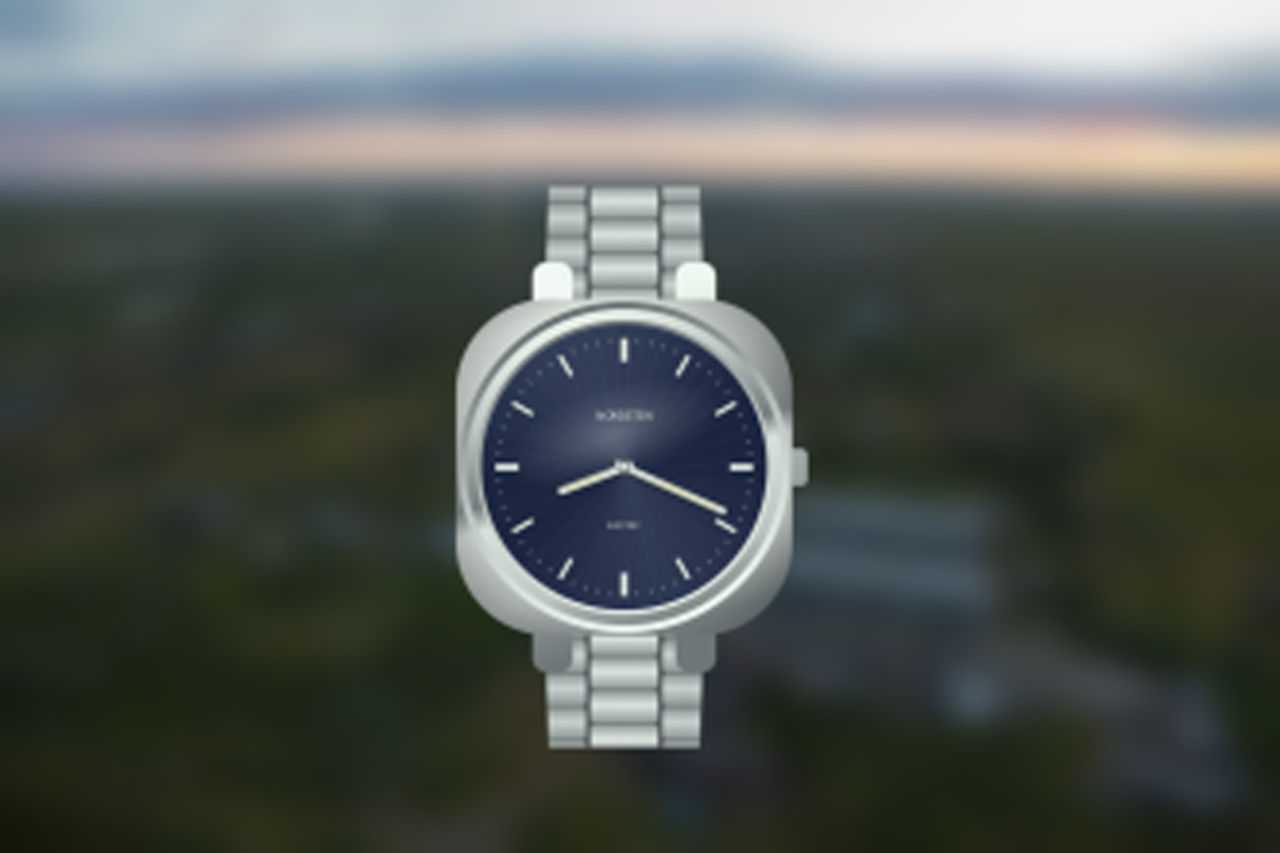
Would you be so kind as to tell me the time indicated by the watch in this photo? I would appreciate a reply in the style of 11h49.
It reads 8h19
